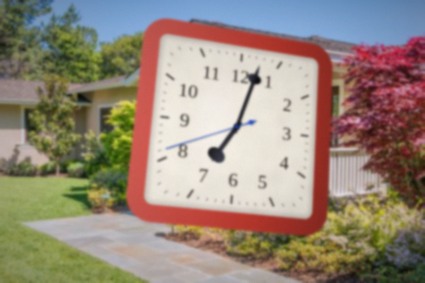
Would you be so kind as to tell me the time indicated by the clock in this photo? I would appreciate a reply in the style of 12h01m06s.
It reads 7h02m41s
